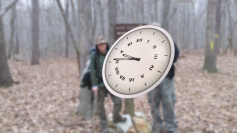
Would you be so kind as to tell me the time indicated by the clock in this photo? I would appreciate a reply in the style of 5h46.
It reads 9h46
